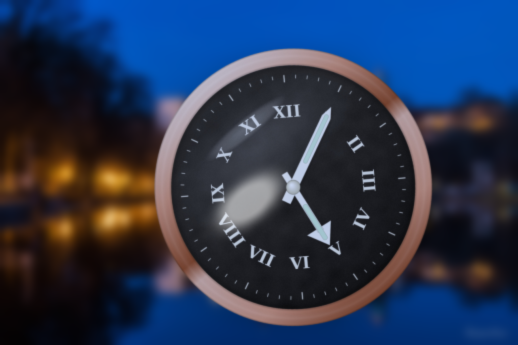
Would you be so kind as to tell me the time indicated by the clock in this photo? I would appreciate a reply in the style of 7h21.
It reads 5h05
